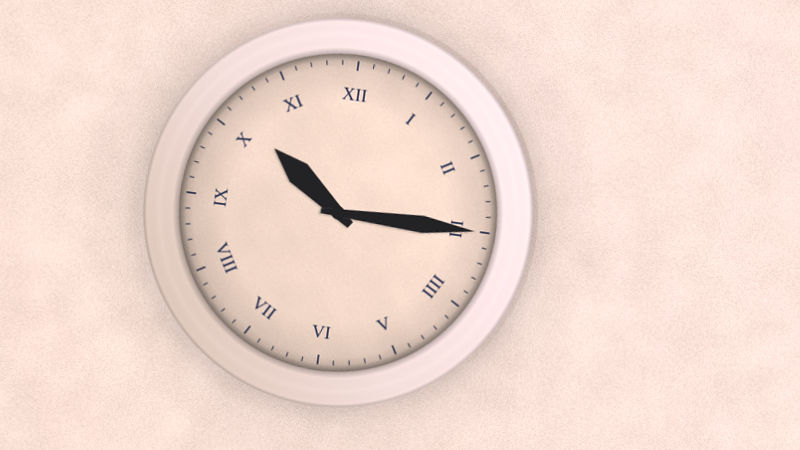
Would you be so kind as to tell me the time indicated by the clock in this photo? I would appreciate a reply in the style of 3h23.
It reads 10h15
